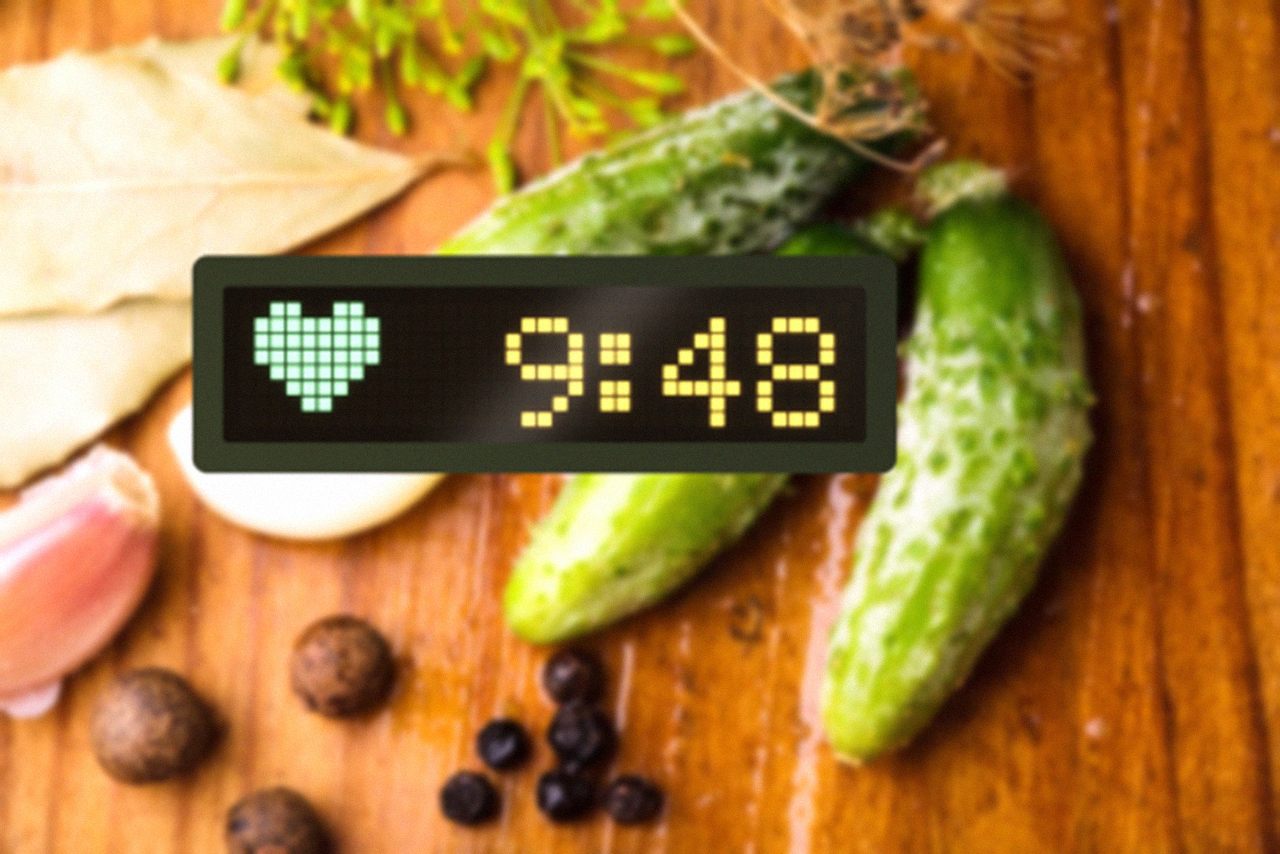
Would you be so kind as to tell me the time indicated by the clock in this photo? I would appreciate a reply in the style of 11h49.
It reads 9h48
